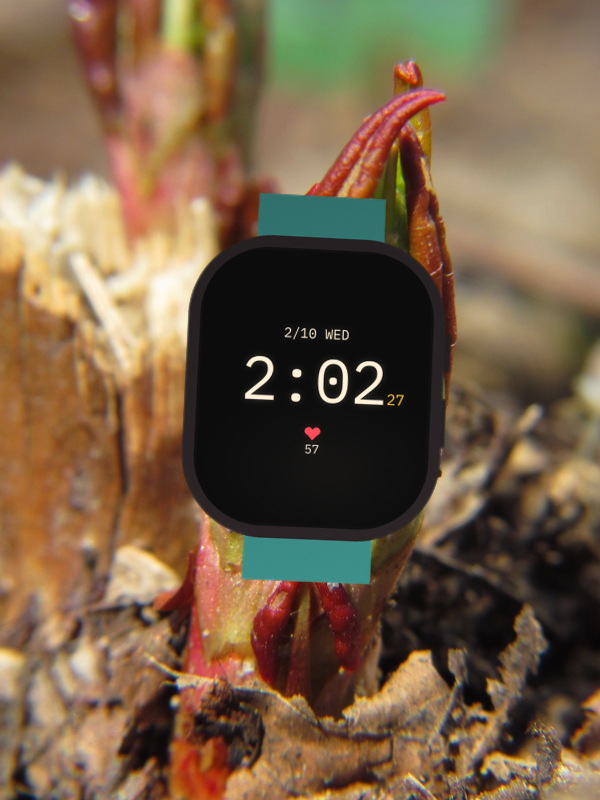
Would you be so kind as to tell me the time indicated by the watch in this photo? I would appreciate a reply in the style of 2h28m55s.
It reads 2h02m27s
